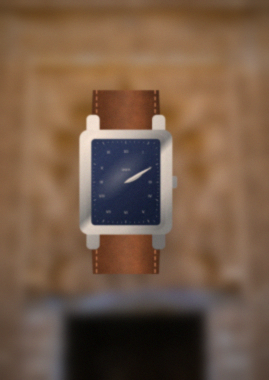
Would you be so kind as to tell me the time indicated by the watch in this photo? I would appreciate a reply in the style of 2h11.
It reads 2h10
